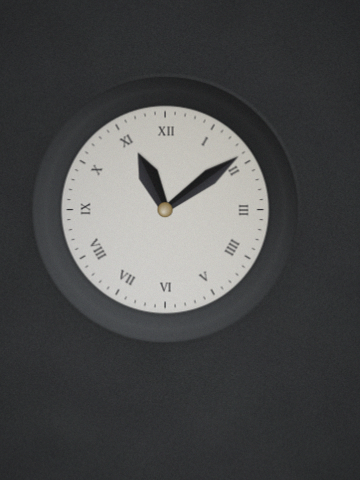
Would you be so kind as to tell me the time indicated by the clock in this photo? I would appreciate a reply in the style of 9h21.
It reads 11h09
